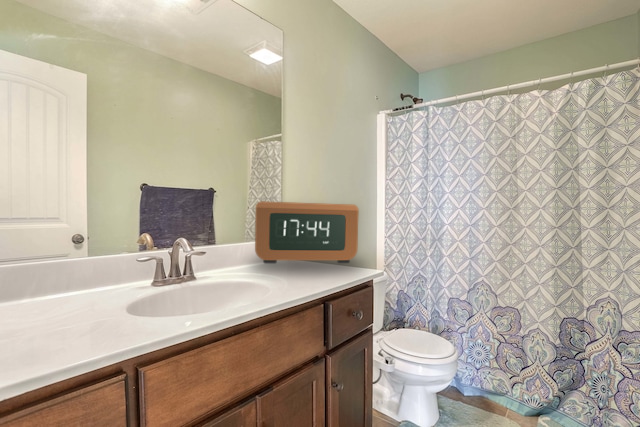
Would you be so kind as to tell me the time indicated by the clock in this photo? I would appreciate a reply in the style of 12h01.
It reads 17h44
